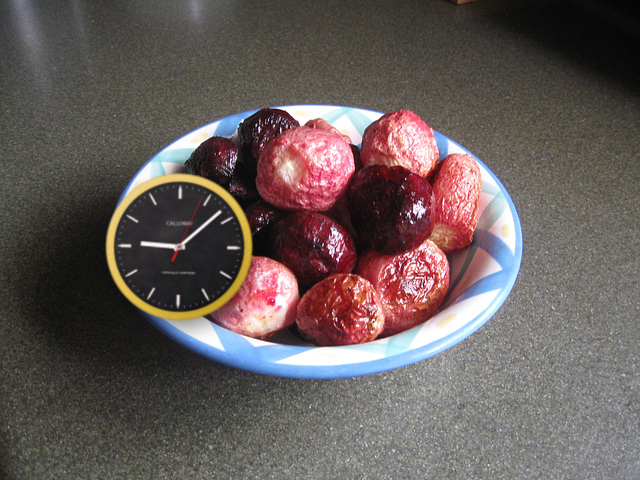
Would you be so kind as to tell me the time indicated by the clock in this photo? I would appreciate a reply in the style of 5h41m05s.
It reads 9h08m04s
